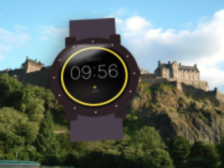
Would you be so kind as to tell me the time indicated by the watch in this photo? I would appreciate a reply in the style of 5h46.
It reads 9h56
